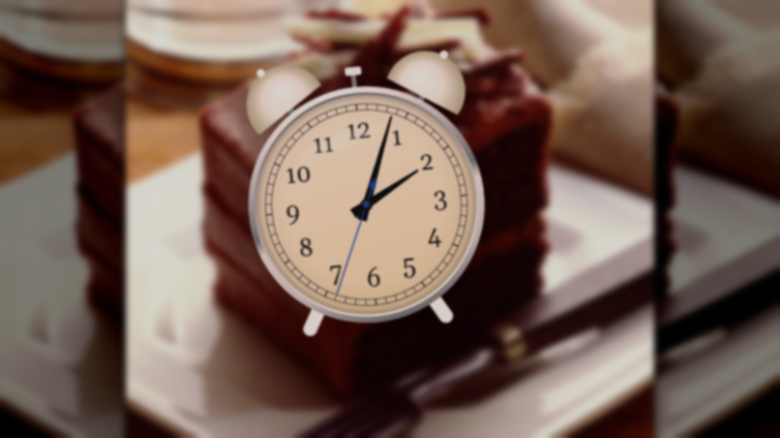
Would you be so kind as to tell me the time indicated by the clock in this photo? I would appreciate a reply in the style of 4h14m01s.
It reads 2h03m34s
